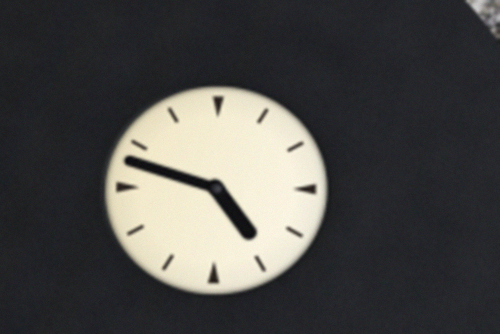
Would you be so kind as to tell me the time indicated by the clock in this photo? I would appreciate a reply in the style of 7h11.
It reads 4h48
